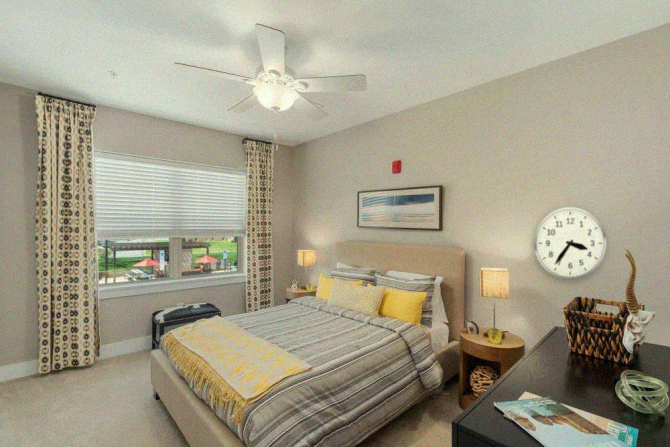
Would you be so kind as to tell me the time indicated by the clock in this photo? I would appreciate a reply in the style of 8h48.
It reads 3h36
